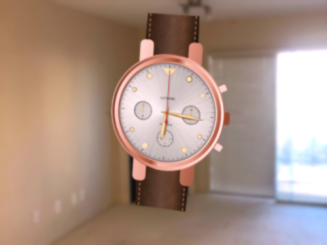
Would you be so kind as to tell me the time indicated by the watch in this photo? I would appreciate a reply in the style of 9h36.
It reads 6h16
